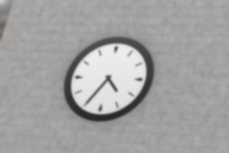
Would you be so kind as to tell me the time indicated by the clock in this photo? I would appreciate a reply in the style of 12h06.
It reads 4h35
